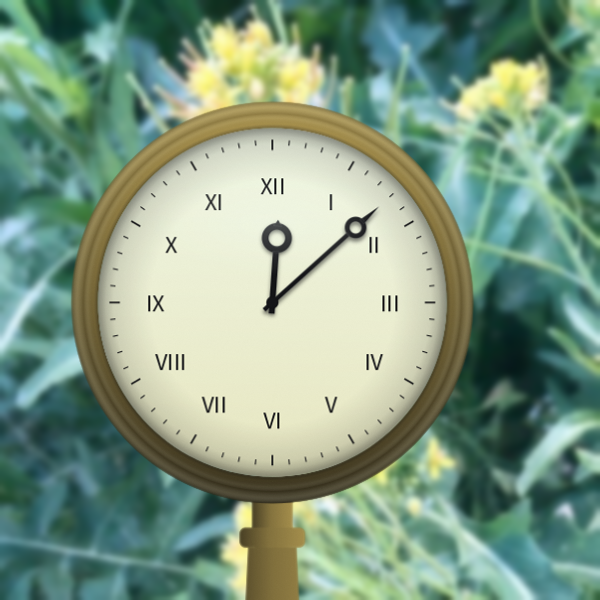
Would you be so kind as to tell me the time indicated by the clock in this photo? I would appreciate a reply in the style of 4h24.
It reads 12h08
